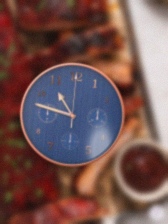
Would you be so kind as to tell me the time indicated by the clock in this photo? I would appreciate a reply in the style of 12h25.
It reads 10h47
